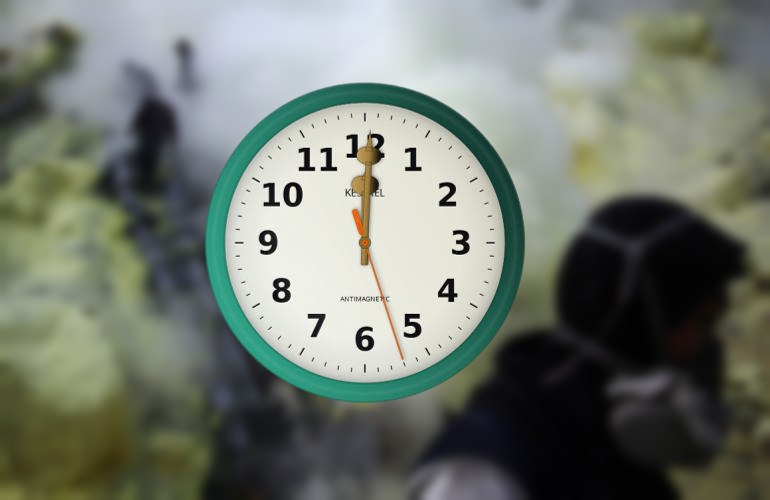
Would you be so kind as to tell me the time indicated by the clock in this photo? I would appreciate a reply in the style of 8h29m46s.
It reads 12h00m27s
